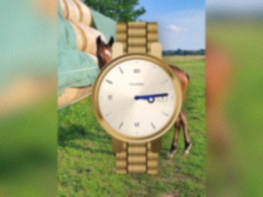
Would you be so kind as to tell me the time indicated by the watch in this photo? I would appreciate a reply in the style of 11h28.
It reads 3h14
